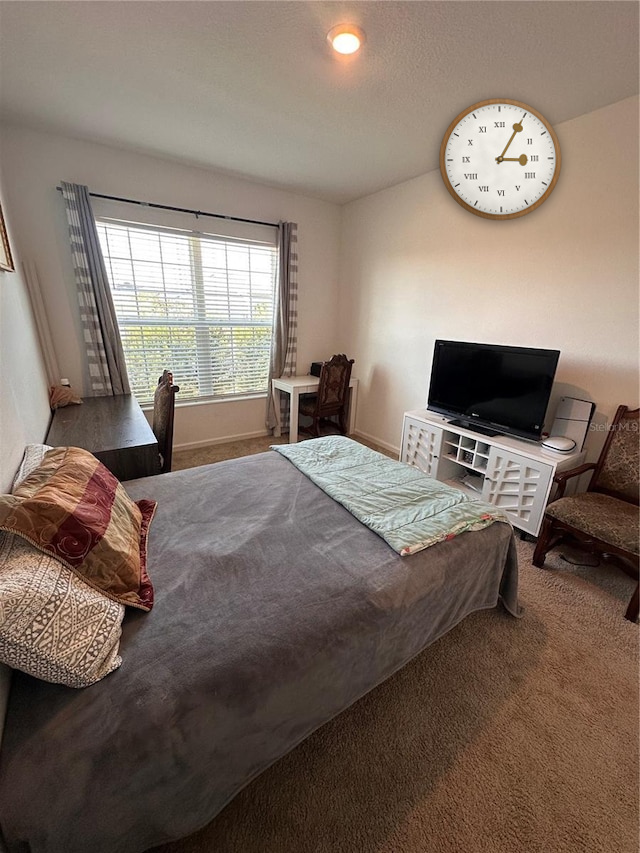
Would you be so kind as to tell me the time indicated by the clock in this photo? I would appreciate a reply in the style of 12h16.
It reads 3h05
